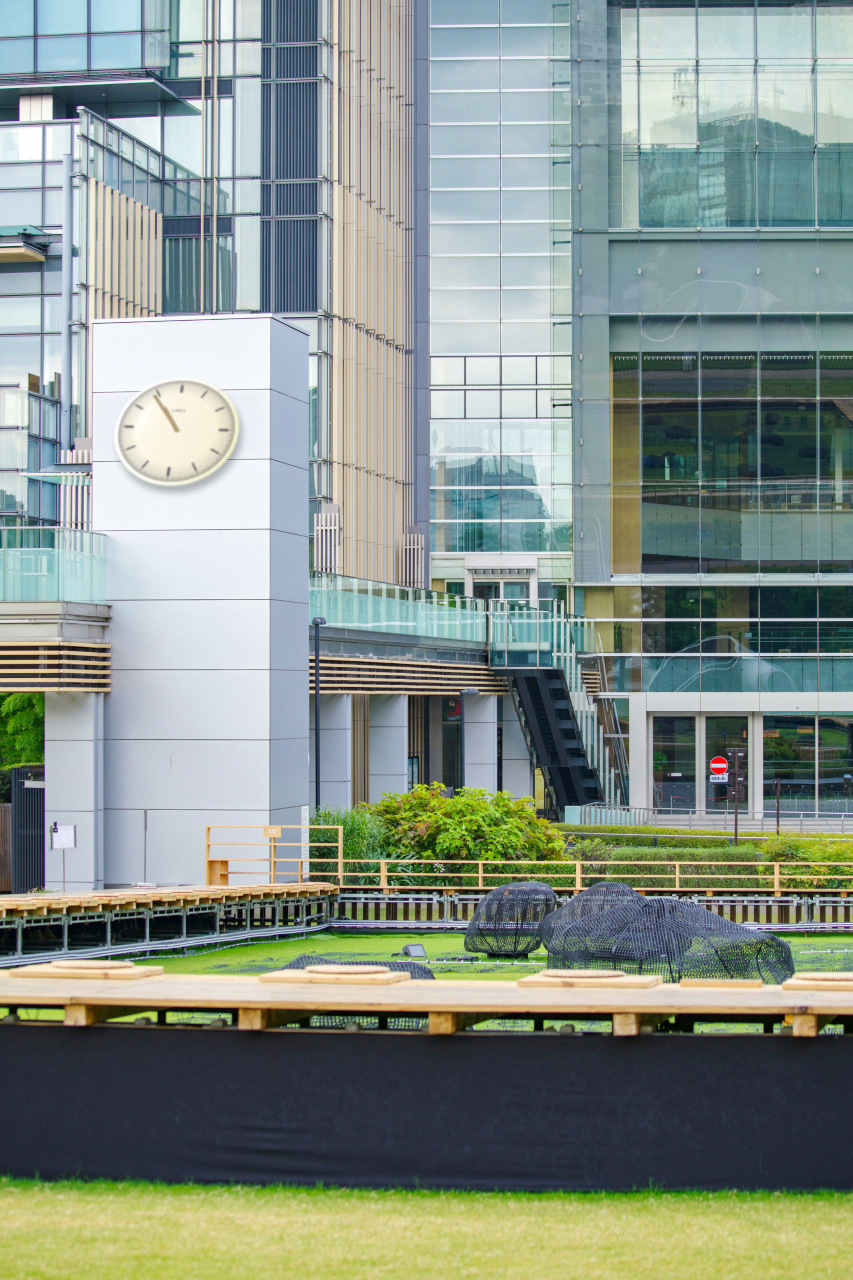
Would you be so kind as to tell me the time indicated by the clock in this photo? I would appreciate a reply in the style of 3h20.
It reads 10h54
